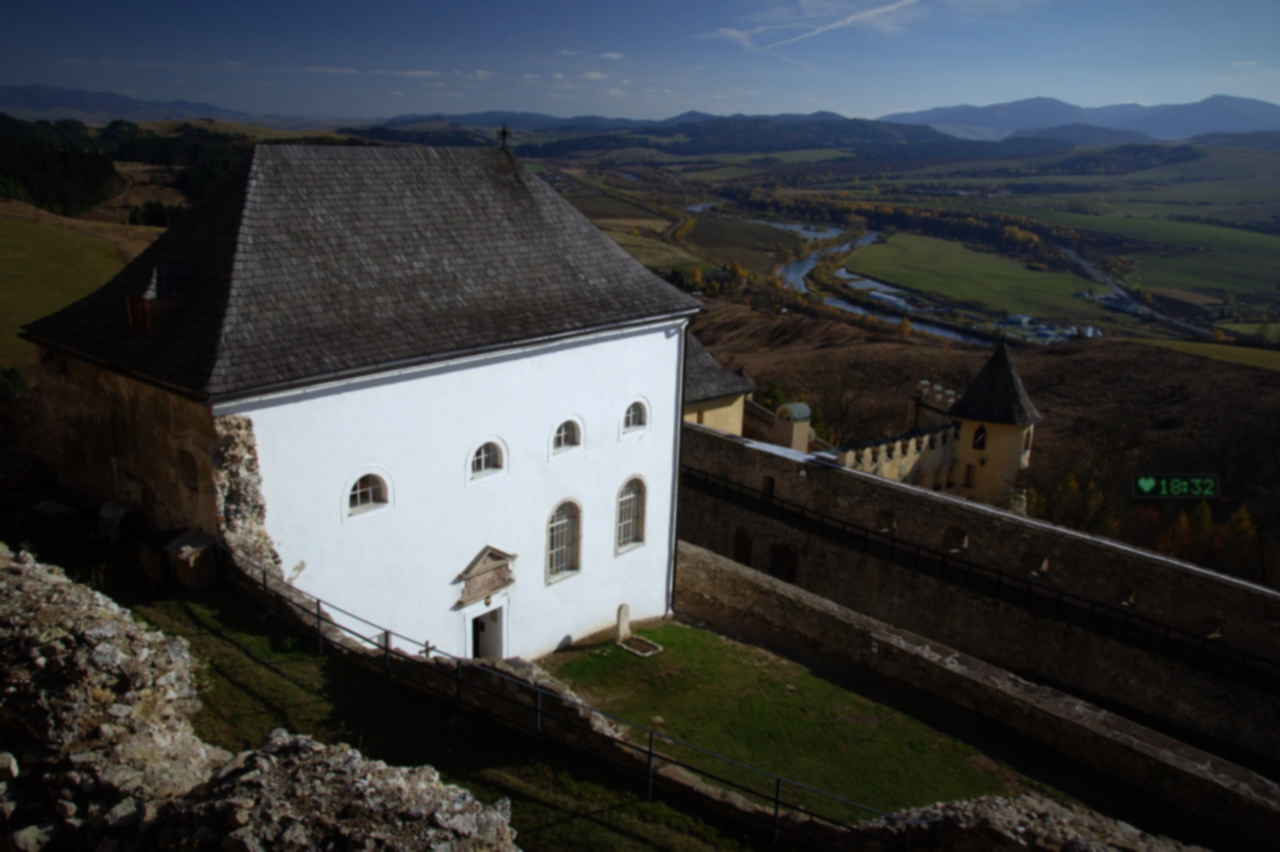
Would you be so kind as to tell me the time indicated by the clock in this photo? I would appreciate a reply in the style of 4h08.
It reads 18h32
